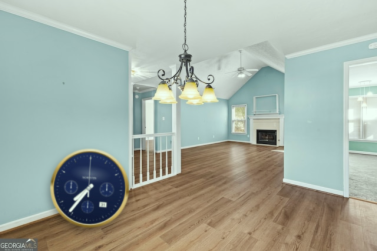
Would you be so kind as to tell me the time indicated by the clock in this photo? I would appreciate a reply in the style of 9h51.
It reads 7h36
